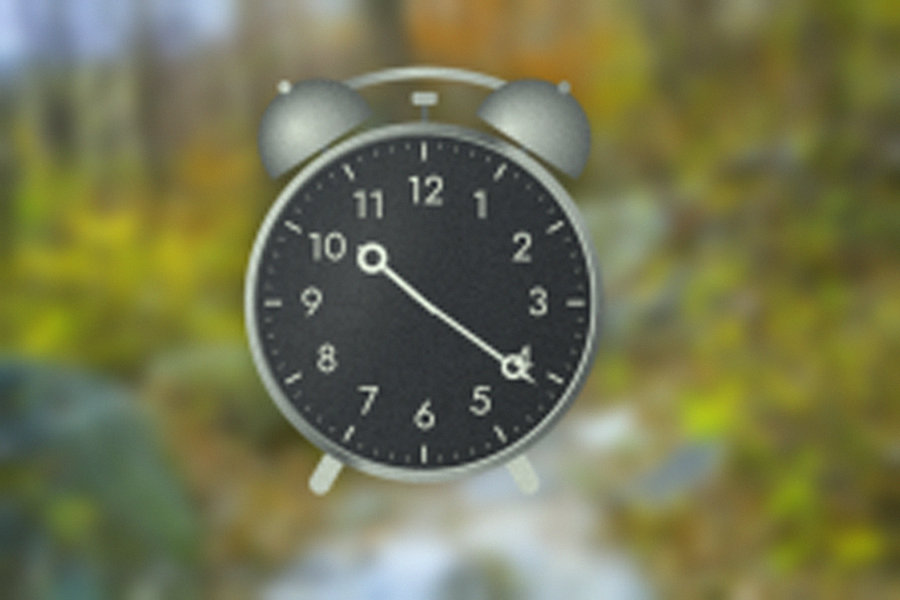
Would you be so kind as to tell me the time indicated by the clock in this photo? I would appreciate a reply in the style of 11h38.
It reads 10h21
